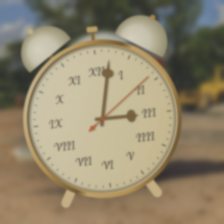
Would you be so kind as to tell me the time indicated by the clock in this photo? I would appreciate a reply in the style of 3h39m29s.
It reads 3h02m09s
